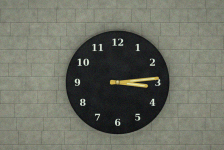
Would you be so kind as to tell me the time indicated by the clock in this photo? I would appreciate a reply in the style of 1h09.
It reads 3h14
